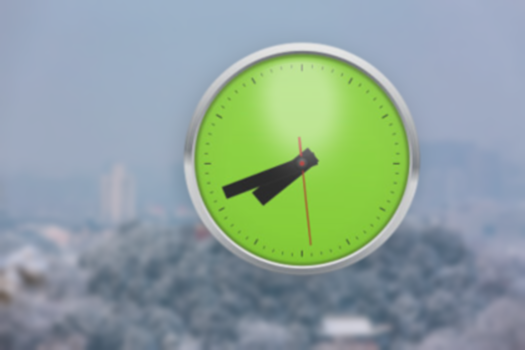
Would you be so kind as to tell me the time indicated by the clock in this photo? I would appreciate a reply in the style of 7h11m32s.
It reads 7h41m29s
